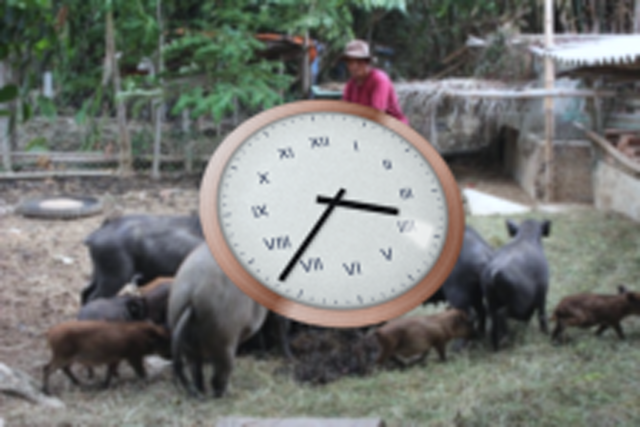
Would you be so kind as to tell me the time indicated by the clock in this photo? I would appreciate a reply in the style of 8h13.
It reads 3h37
